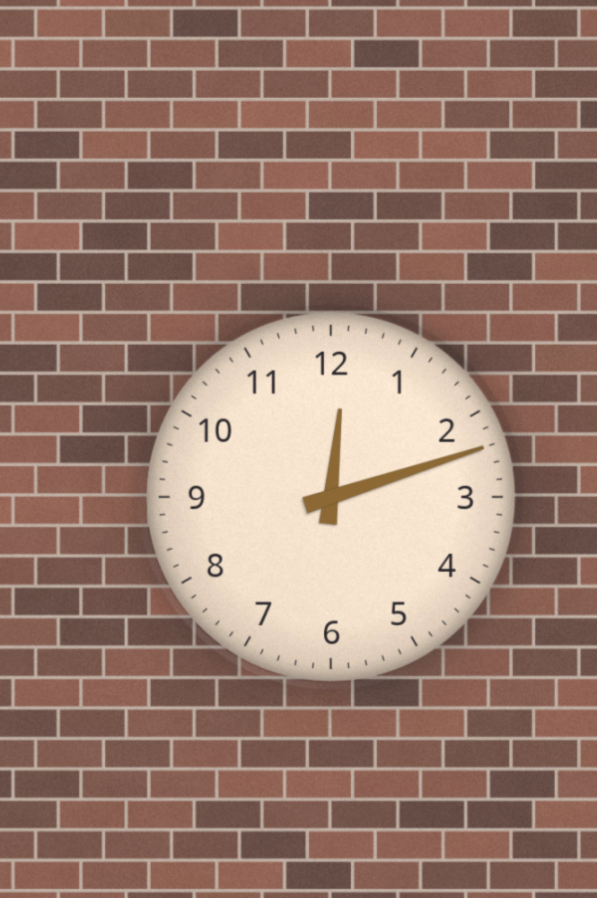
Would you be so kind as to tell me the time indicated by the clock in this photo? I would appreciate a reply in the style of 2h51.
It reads 12h12
